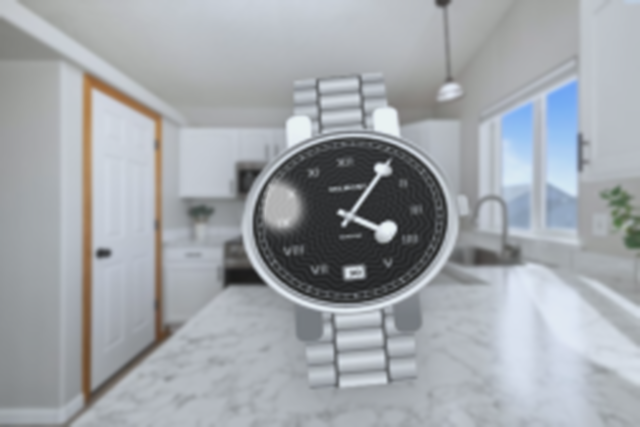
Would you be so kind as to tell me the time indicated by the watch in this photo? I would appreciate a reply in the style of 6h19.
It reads 4h06
